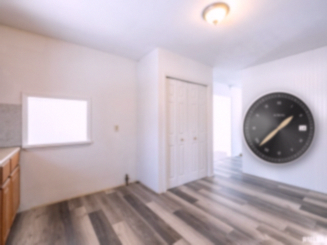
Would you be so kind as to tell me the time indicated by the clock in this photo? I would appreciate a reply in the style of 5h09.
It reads 1h38
